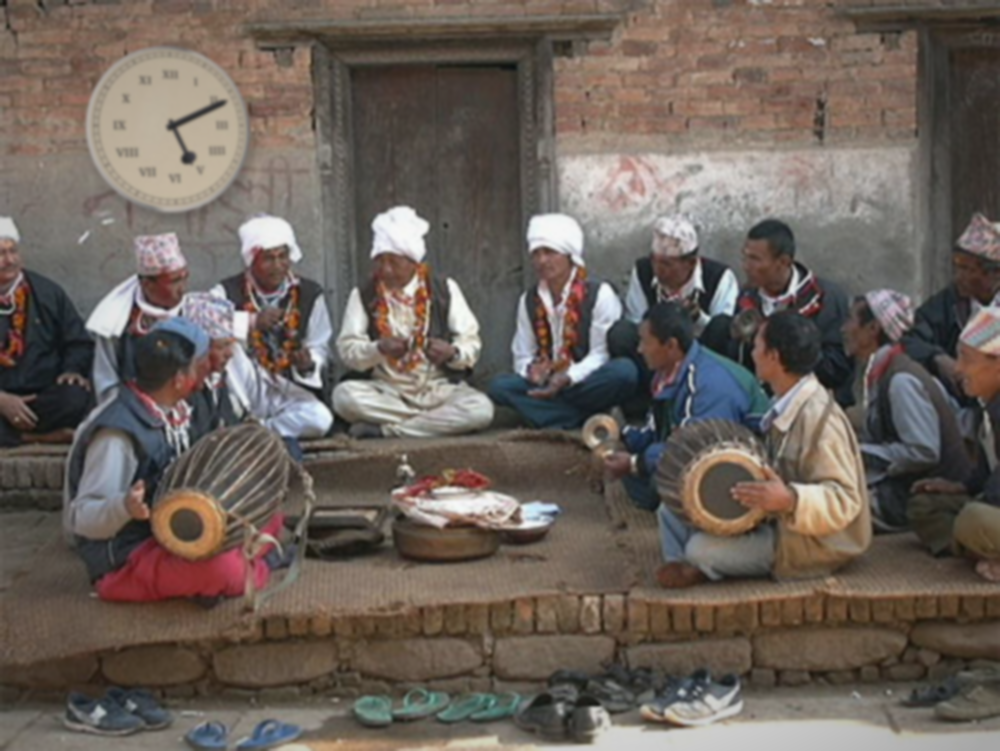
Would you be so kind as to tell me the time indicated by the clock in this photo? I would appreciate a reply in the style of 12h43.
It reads 5h11
